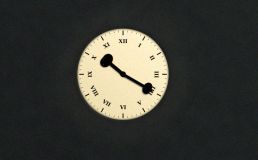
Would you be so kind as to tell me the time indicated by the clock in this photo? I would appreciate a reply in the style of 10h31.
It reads 10h20
